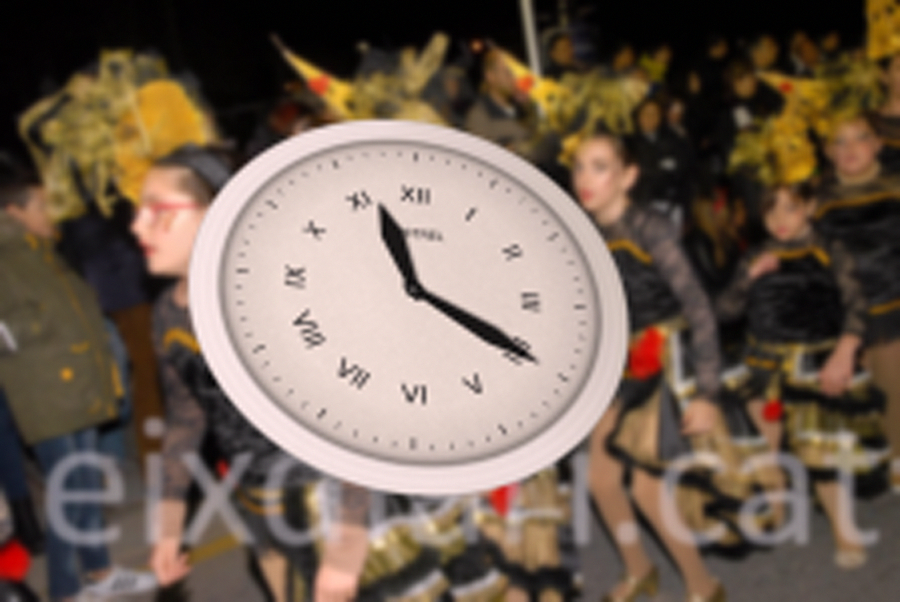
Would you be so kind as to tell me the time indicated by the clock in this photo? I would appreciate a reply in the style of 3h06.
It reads 11h20
